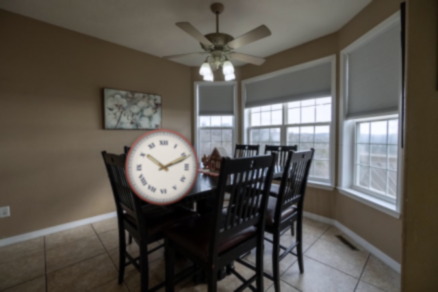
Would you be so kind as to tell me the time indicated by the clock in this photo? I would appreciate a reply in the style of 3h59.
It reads 10h11
